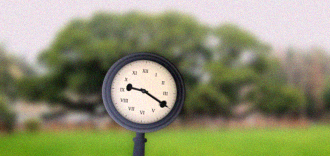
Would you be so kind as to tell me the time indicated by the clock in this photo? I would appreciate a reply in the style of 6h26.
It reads 9h20
